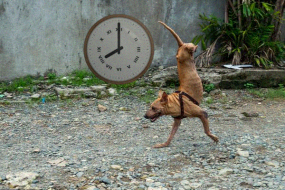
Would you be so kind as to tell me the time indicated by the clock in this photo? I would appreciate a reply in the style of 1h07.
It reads 8h00
